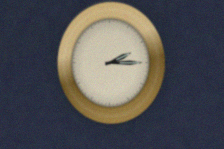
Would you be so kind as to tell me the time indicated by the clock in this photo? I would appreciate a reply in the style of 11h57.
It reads 2h15
